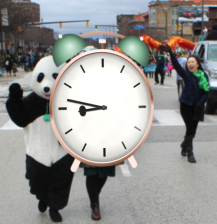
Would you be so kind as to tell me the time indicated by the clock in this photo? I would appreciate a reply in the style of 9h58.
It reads 8h47
